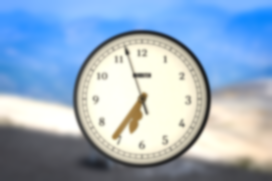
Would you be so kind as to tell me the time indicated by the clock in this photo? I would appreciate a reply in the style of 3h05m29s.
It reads 6h35m57s
